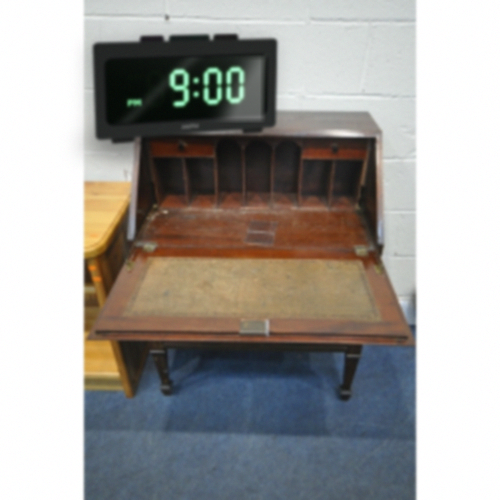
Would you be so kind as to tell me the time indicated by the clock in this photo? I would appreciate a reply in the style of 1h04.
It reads 9h00
